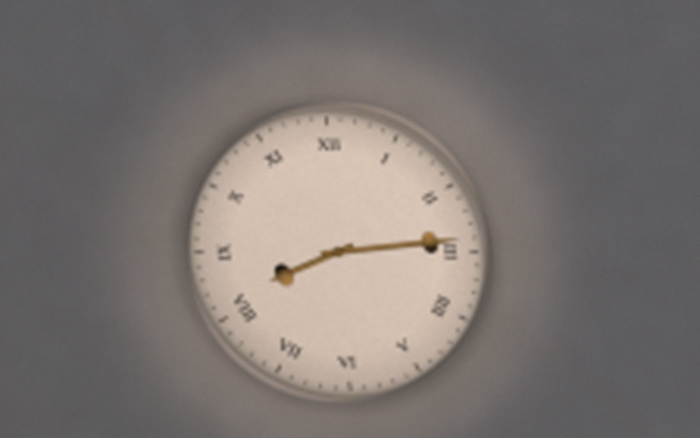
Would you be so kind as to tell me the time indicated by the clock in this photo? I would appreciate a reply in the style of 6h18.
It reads 8h14
